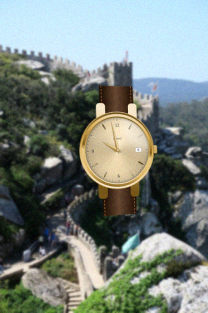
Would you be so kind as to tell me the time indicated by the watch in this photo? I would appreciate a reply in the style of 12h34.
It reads 9h58
